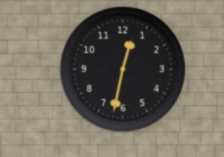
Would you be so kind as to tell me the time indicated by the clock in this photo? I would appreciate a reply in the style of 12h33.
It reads 12h32
